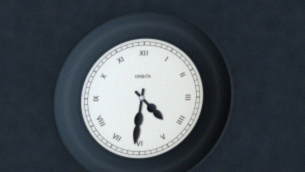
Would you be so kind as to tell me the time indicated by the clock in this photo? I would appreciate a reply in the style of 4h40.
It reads 4h31
